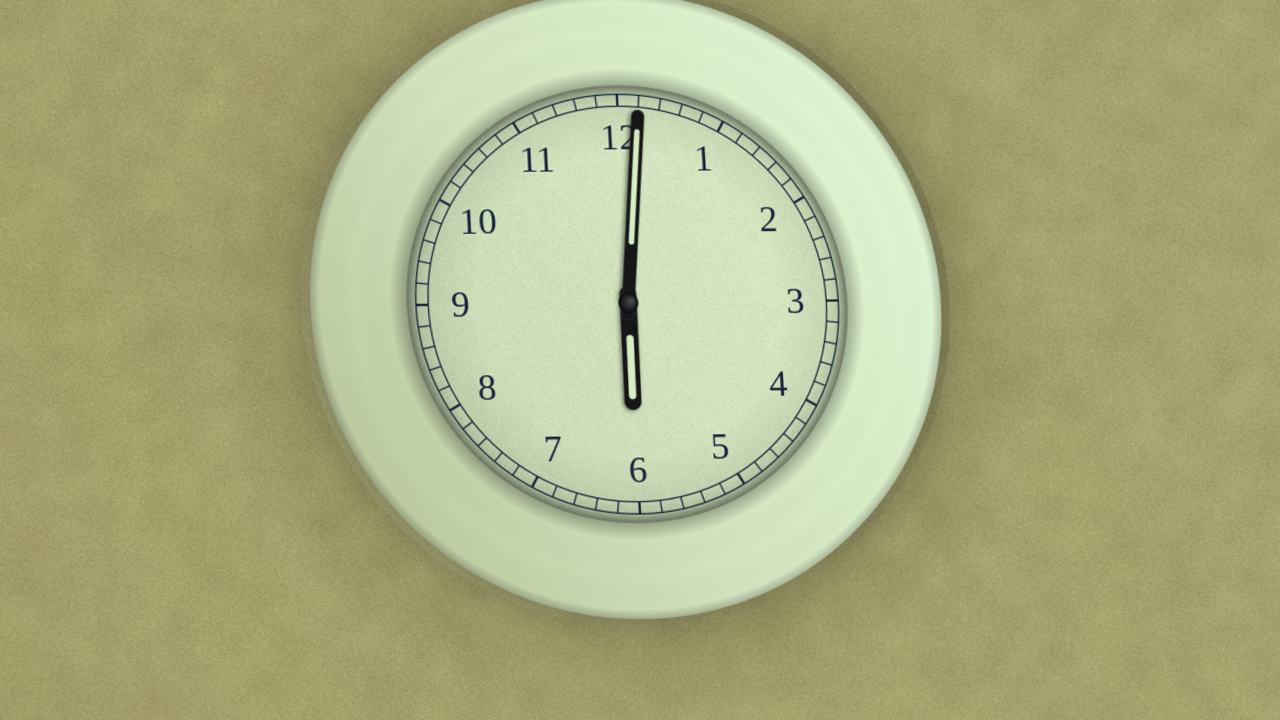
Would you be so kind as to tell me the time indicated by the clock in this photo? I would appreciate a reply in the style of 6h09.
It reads 6h01
